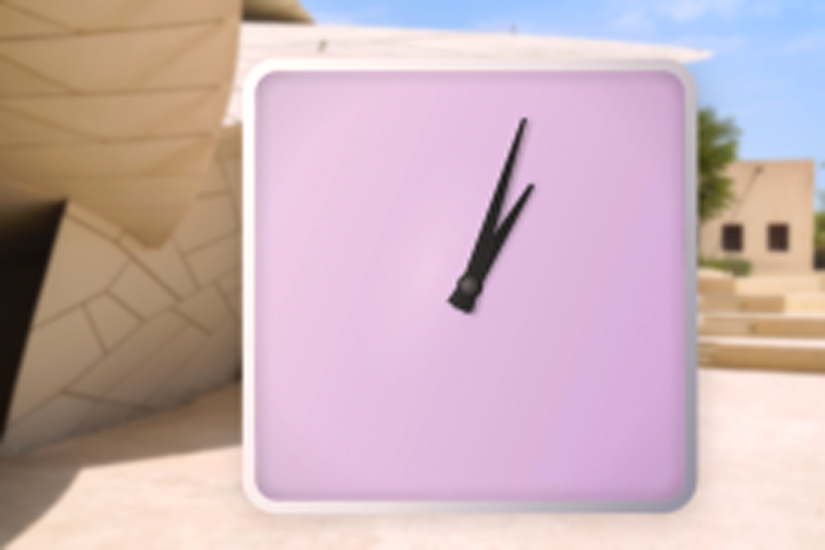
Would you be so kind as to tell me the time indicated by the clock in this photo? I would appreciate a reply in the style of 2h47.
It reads 1h03
